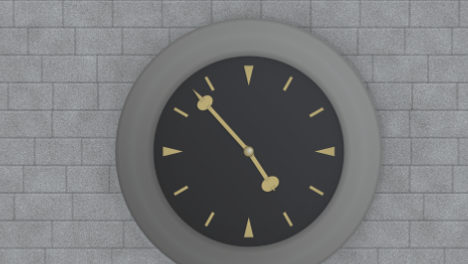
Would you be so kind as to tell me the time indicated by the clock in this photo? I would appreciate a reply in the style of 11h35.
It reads 4h53
